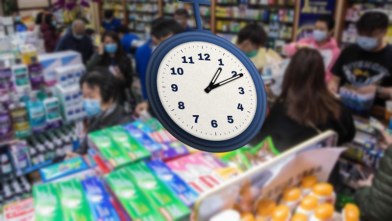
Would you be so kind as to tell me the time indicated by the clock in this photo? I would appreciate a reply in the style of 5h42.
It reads 1h11
